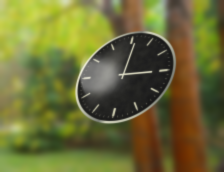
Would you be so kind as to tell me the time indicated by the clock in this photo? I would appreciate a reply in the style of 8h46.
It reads 3h01
